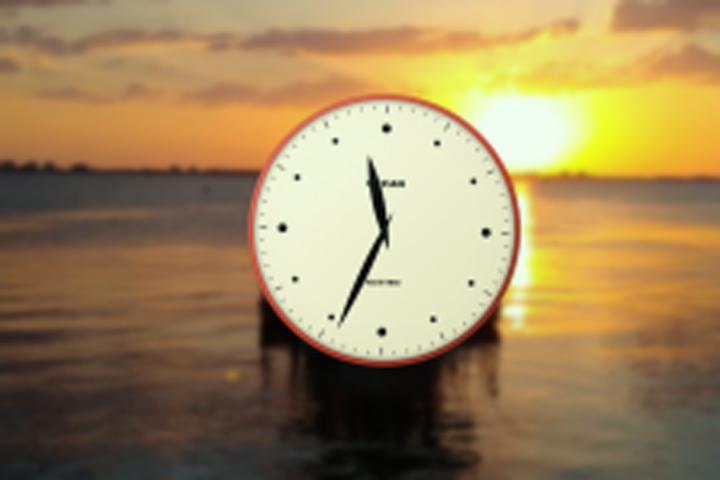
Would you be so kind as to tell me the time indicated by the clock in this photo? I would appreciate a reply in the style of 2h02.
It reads 11h34
